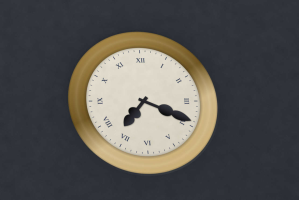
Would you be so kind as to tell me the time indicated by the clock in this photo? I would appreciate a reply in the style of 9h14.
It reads 7h19
